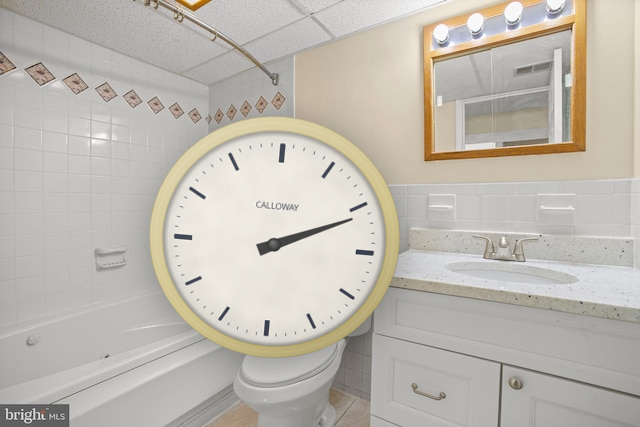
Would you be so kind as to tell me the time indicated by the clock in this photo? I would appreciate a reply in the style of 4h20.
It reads 2h11
